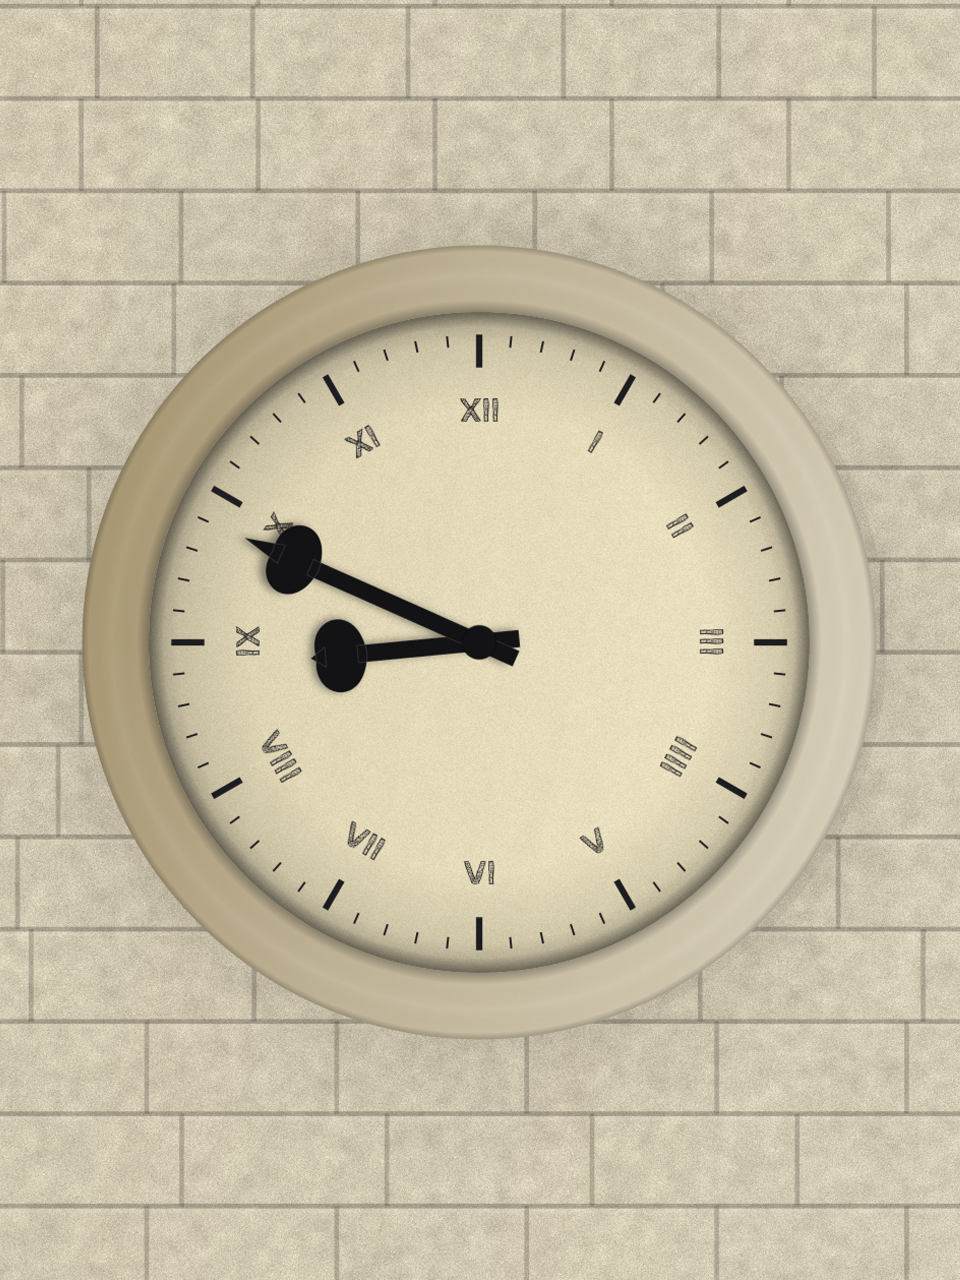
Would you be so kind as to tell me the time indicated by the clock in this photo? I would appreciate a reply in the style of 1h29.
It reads 8h49
